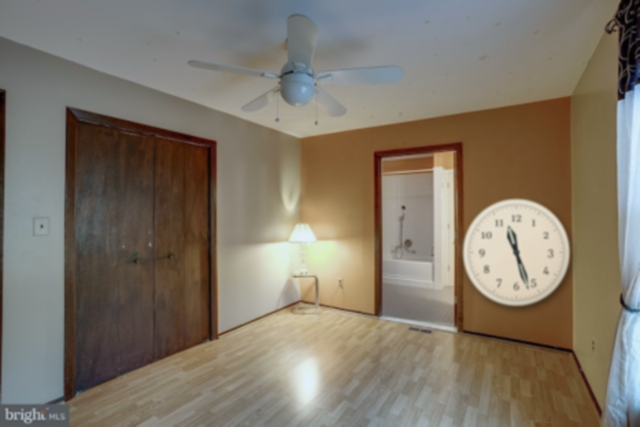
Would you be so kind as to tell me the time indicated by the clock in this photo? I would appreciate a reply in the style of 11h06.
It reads 11h27
